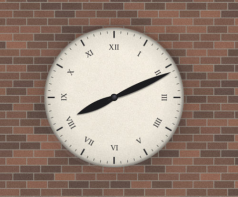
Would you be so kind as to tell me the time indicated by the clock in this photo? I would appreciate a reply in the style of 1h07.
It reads 8h11
